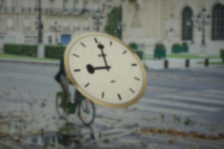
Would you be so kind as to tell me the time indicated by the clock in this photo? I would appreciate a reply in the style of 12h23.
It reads 9h01
